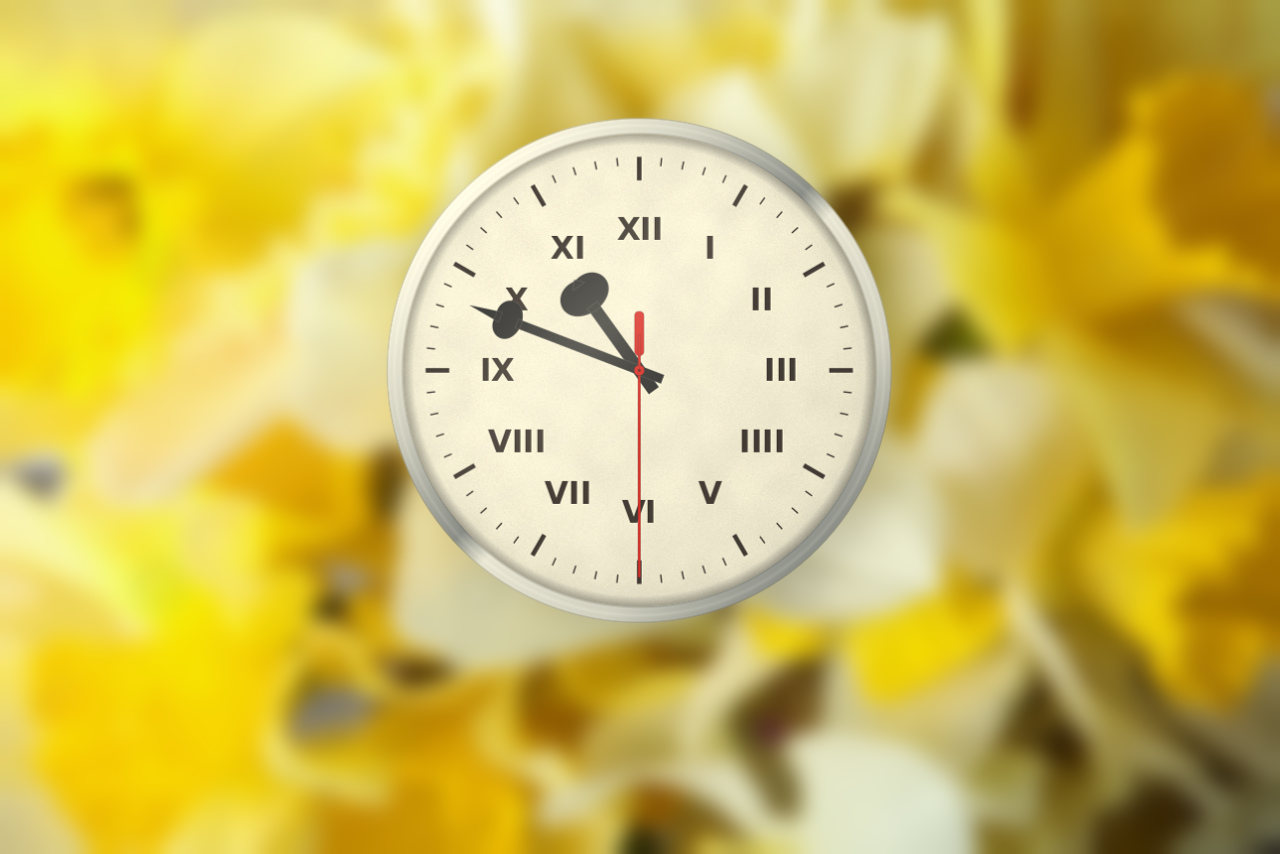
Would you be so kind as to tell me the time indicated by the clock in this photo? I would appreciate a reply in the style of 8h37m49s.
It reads 10h48m30s
